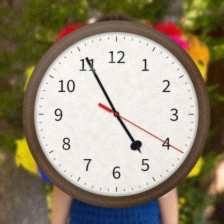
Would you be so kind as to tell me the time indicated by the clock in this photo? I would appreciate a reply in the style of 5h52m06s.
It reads 4h55m20s
